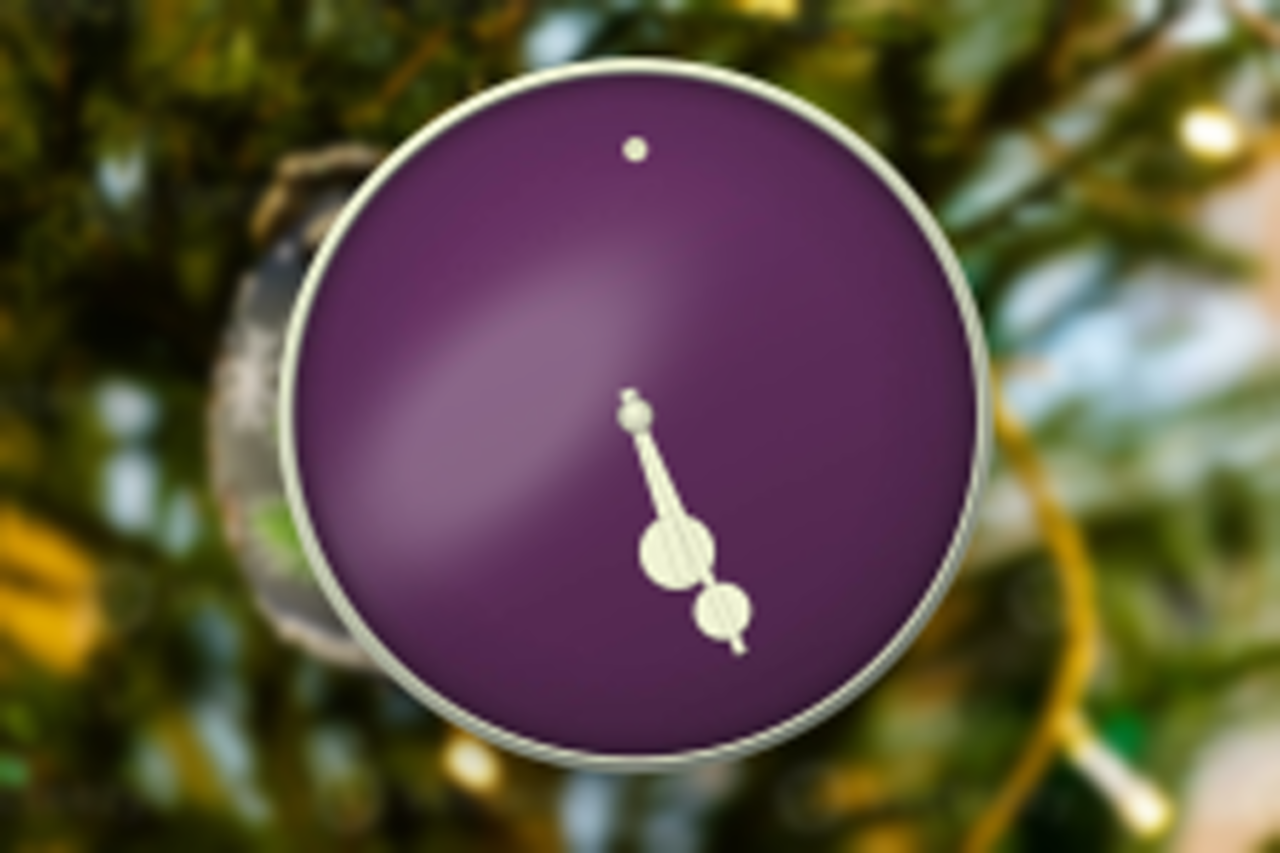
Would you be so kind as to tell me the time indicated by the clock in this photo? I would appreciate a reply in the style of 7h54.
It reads 5h26
